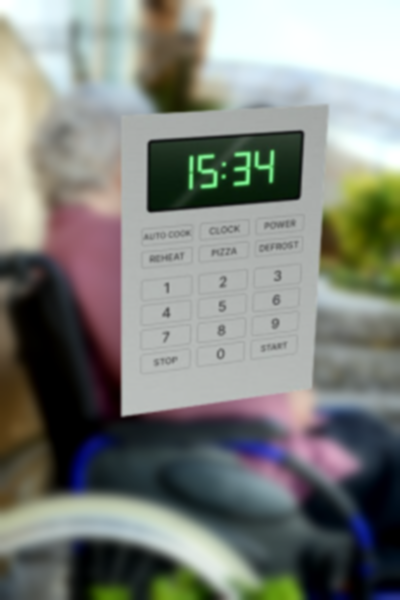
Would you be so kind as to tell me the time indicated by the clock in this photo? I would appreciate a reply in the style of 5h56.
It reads 15h34
